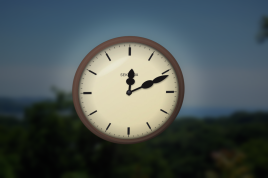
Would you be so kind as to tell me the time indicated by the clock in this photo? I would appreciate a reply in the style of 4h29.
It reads 12h11
